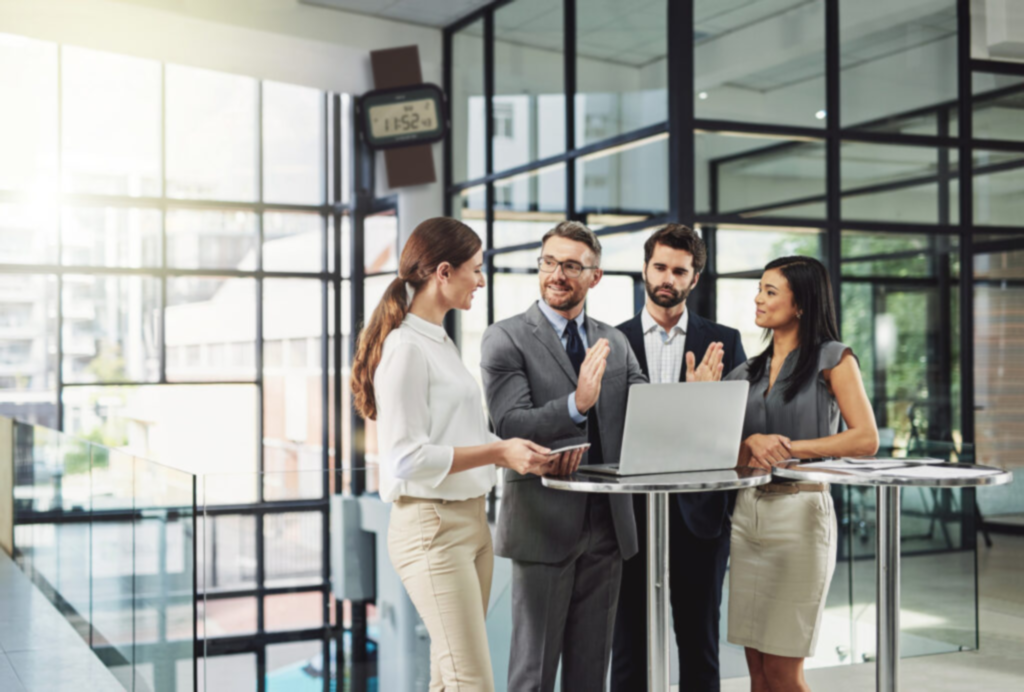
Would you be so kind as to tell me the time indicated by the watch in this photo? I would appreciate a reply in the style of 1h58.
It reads 11h52
